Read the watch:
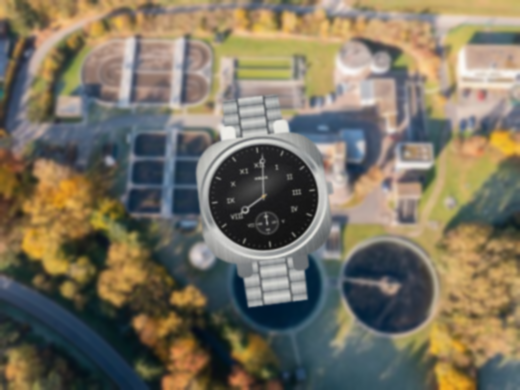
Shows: 8:01
